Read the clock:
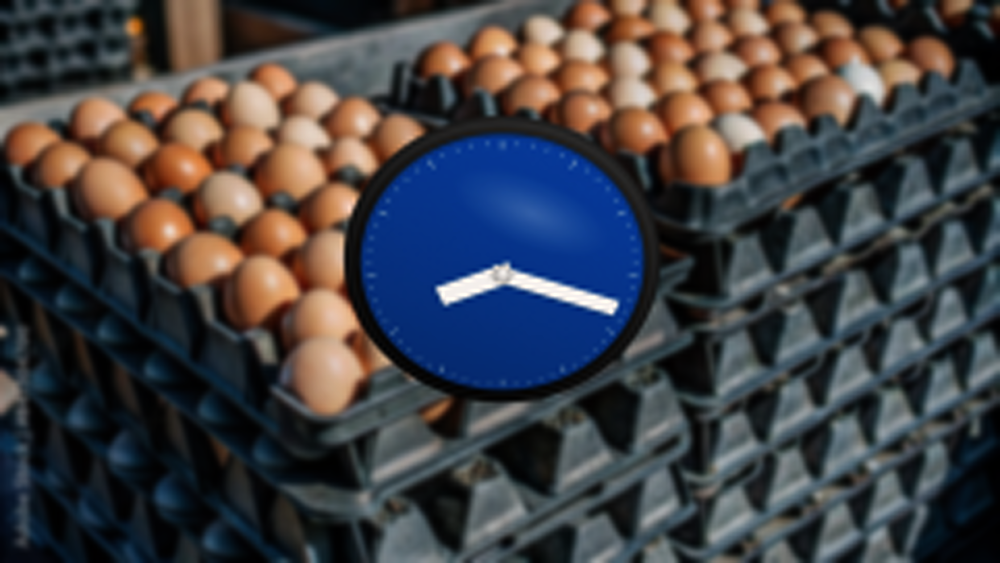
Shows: 8:18
